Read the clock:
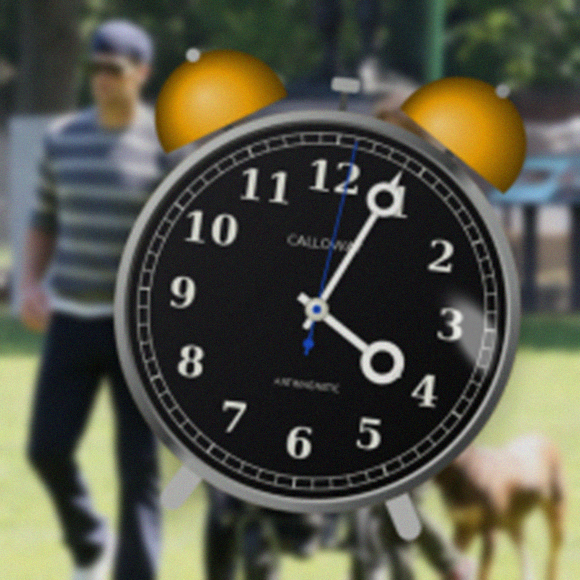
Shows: 4:04:01
